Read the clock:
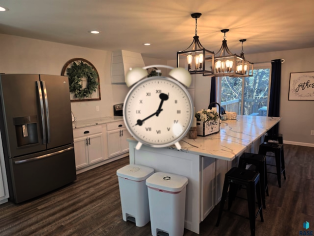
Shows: 12:40
